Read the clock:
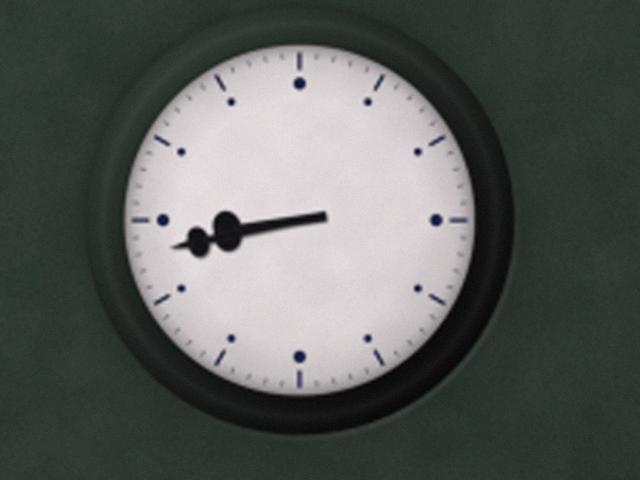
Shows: 8:43
